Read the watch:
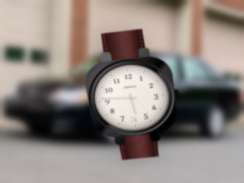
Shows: 5:46
